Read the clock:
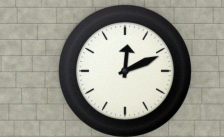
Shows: 12:11
